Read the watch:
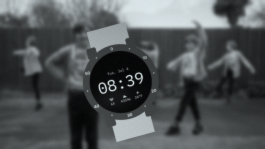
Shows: 8:39
